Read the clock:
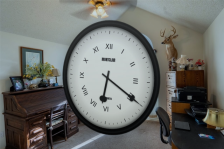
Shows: 6:20
